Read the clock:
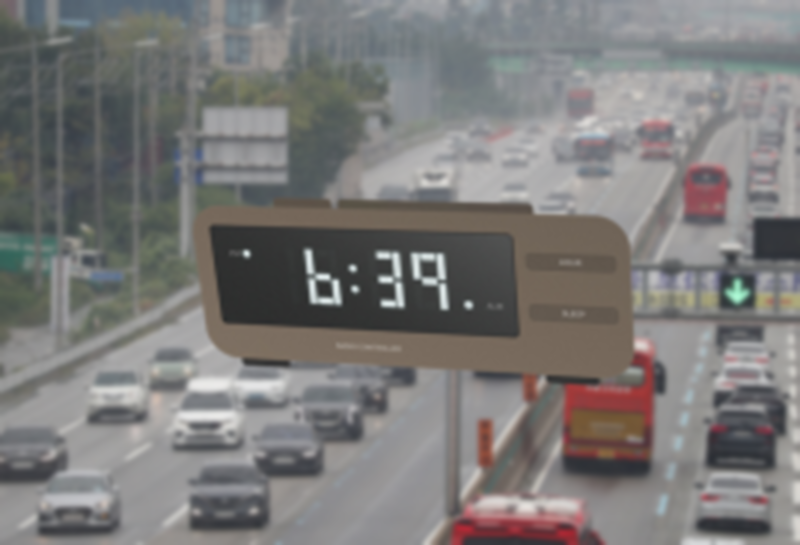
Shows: 6:39
